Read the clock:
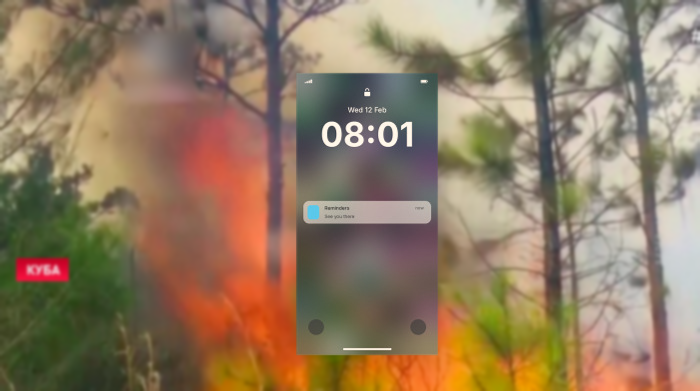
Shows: 8:01
